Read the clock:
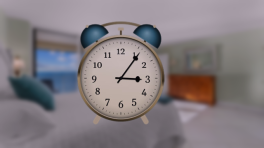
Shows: 3:06
